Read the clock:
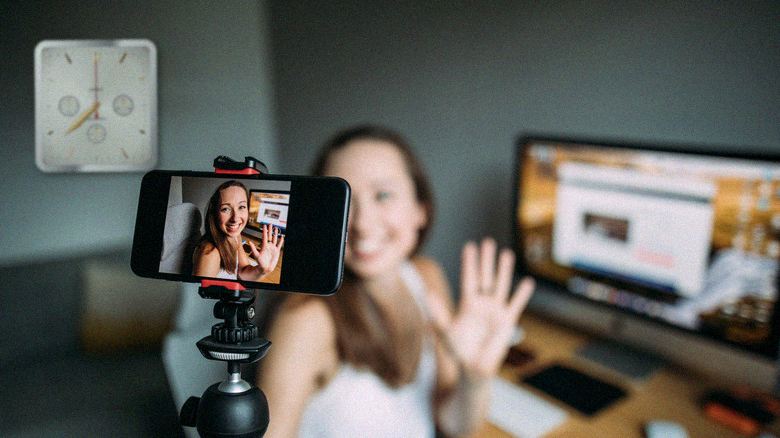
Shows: 7:38
